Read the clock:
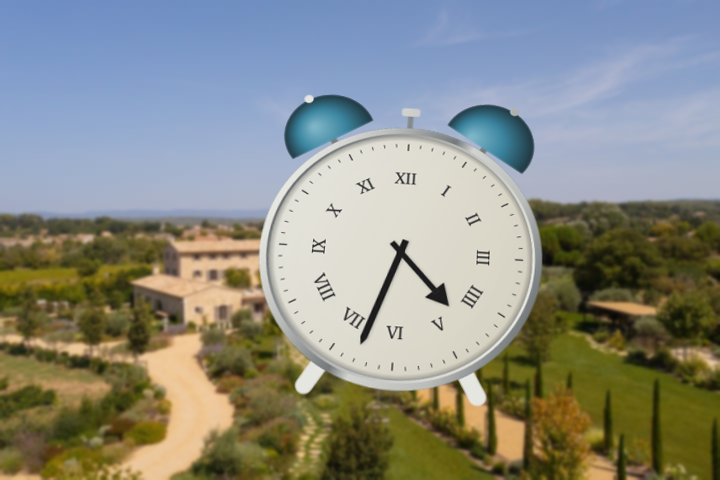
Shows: 4:33
